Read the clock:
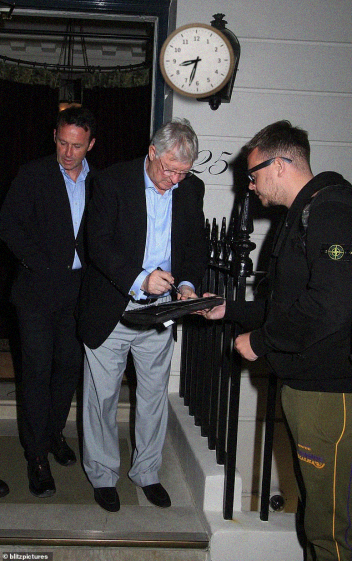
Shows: 8:33
